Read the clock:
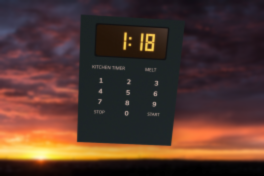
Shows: 1:18
